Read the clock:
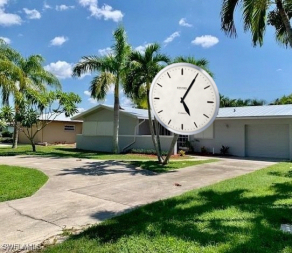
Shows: 5:05
